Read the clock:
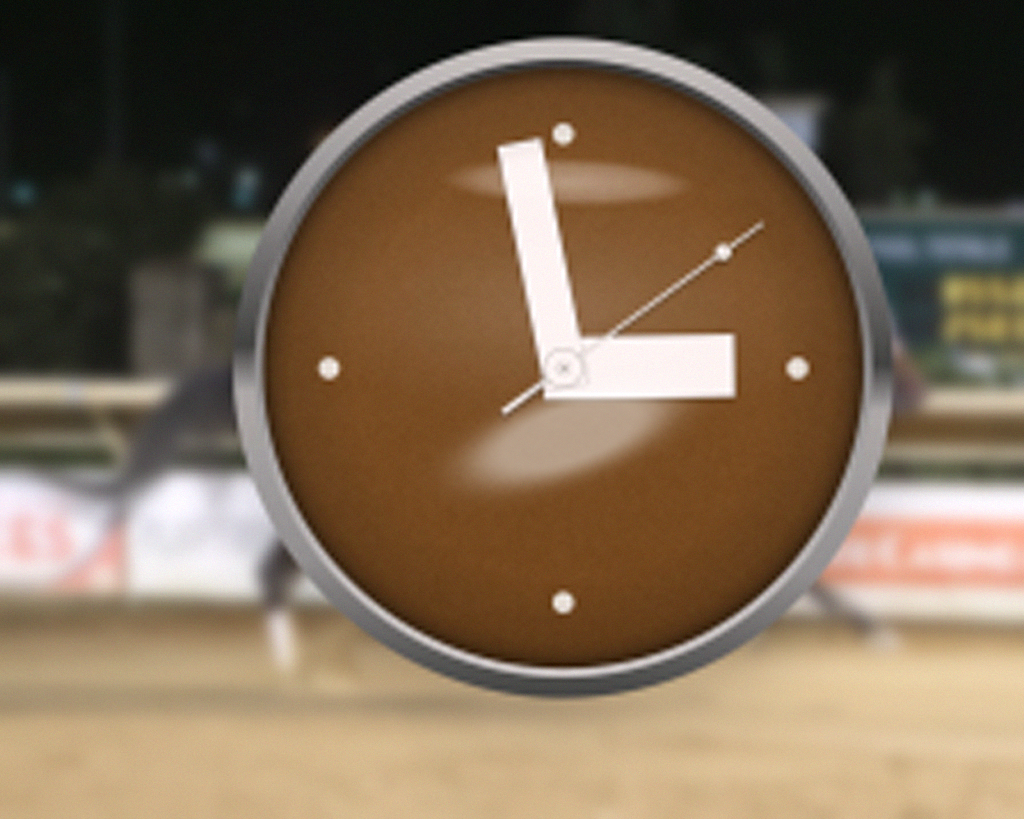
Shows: 2:58:09
